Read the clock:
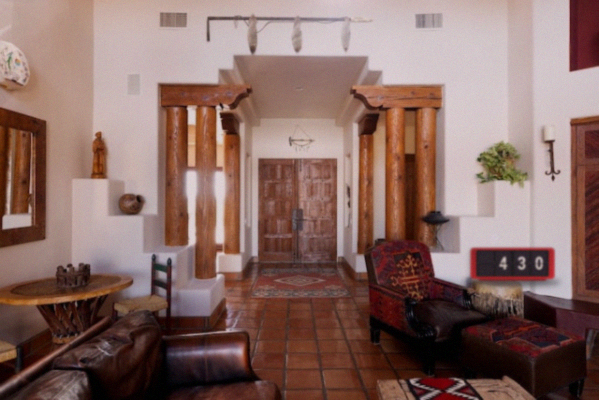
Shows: 4:30
